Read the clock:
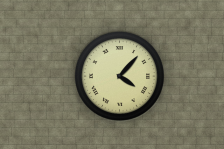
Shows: 4:07
